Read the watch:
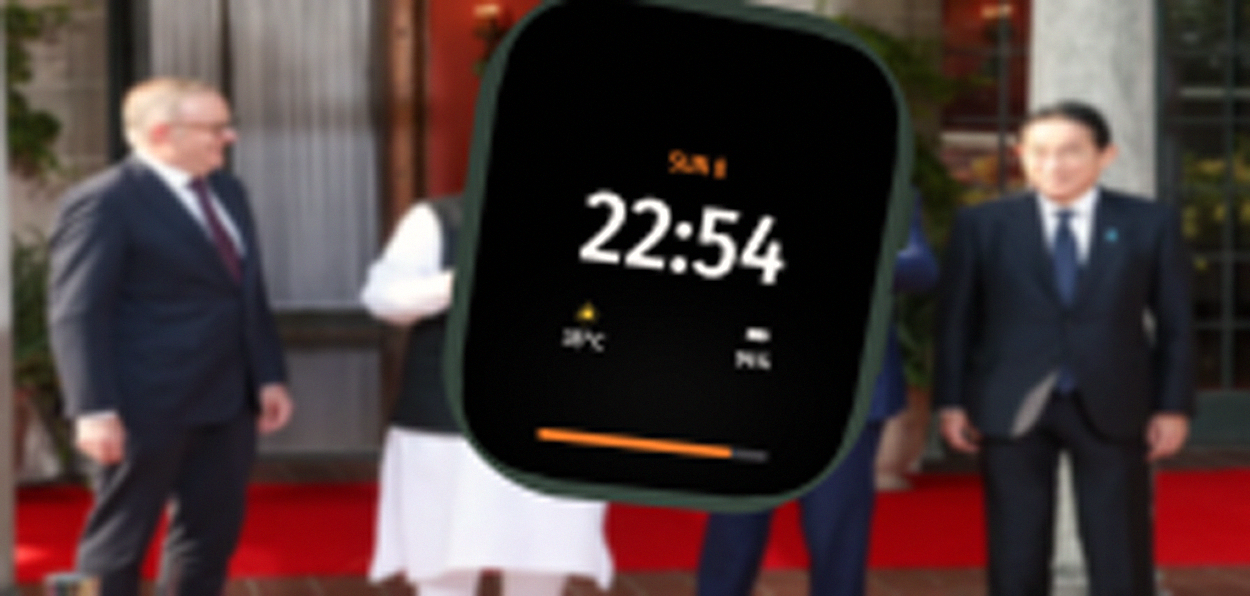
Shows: 22:54
